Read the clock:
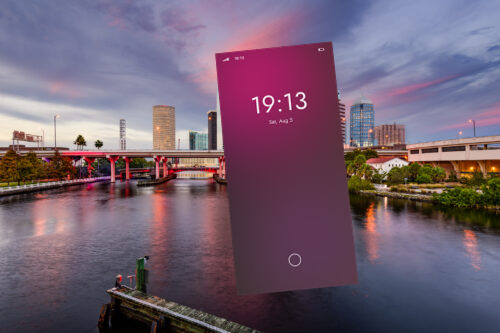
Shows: 19:13
